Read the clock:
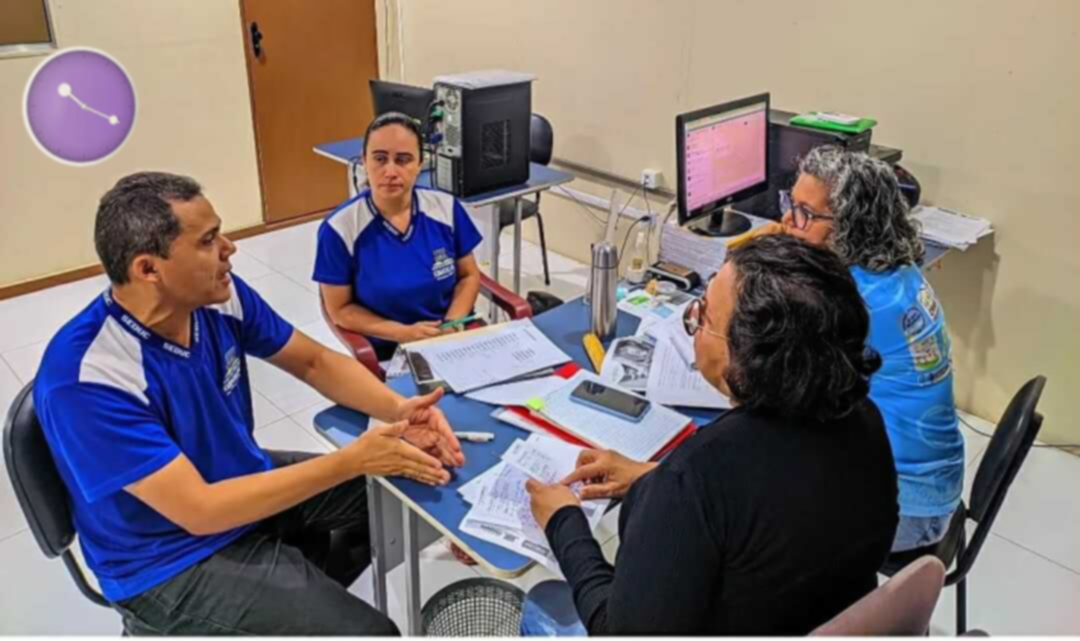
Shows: 10:19
